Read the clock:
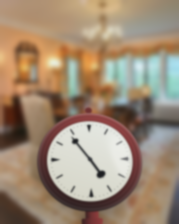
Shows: 4:54
